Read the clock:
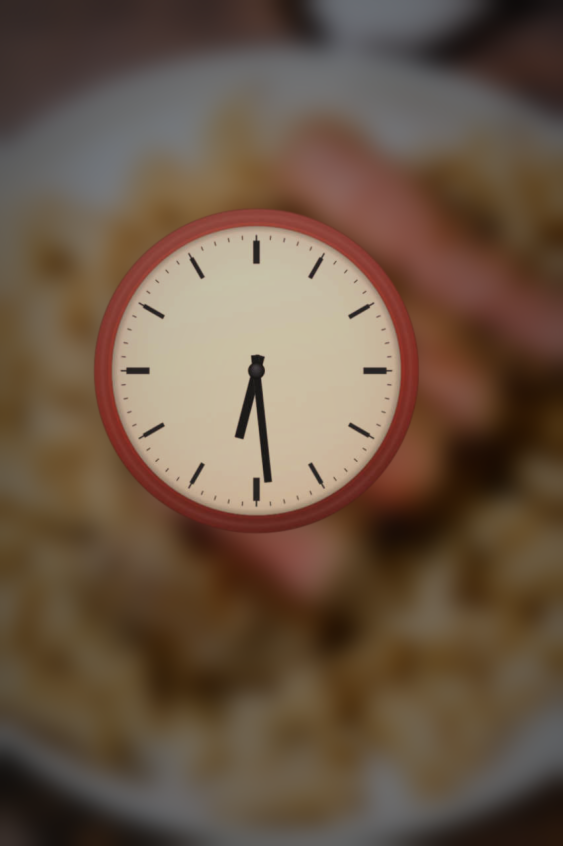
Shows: 6:29
